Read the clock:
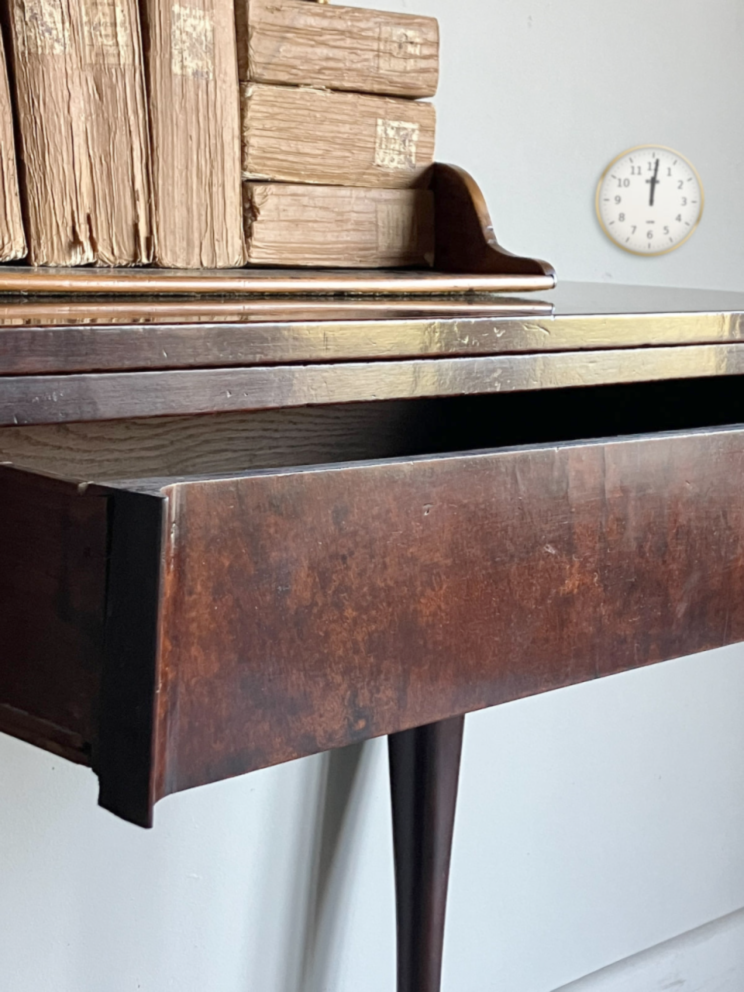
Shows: 12:01
